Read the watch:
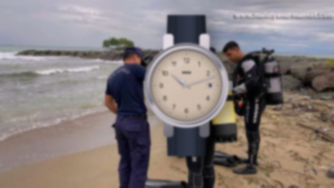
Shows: 10:12
